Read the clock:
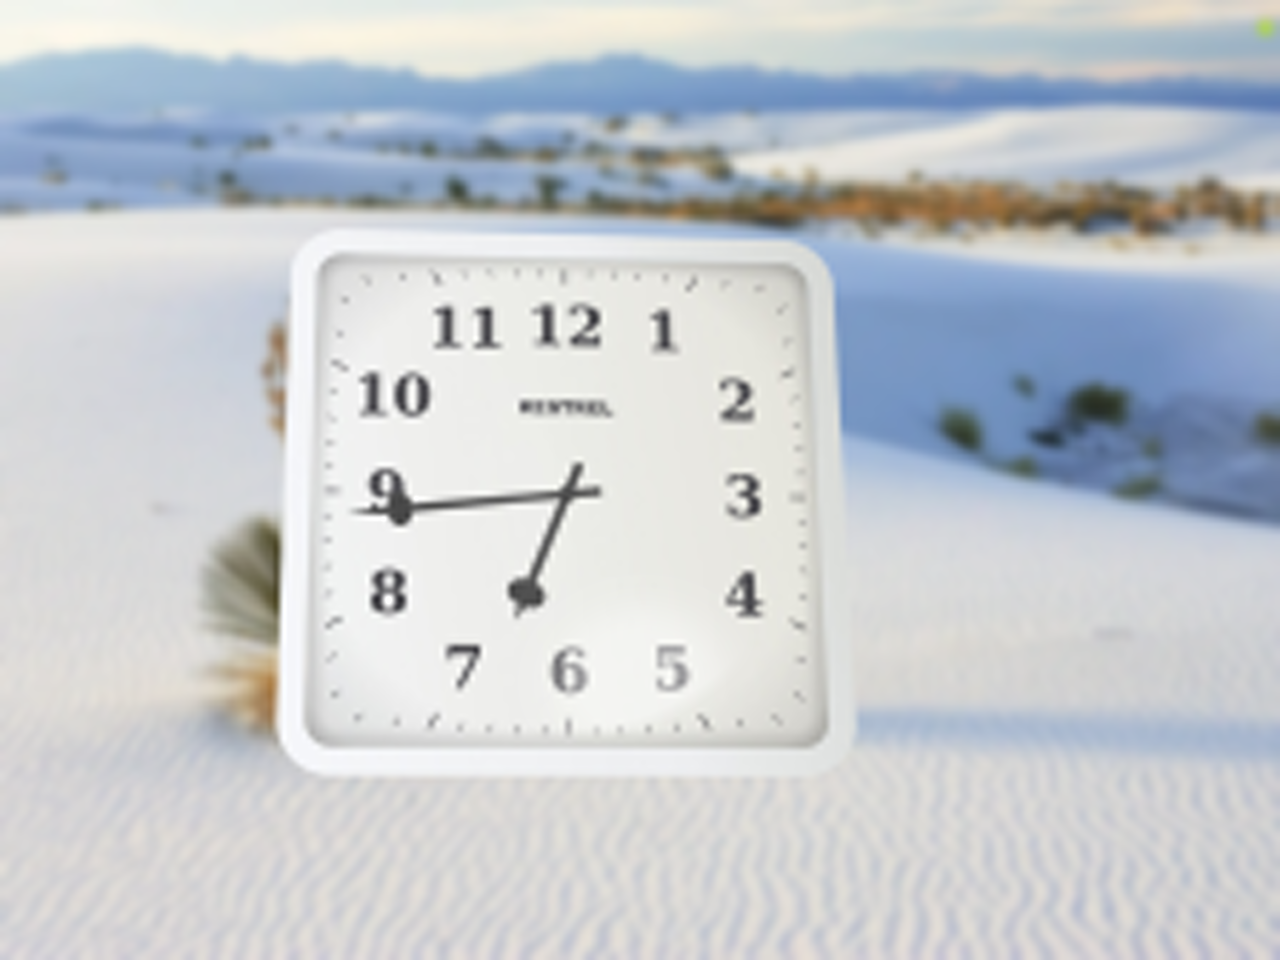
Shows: 6:44
